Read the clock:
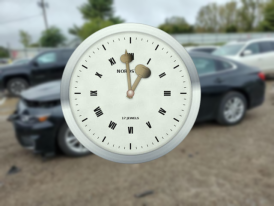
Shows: 12:59
